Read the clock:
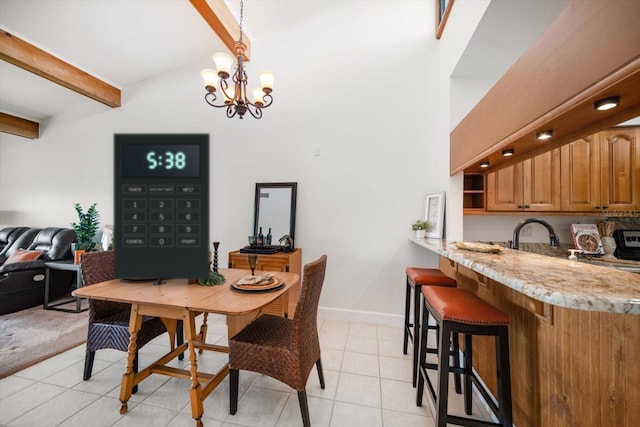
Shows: 5:38
